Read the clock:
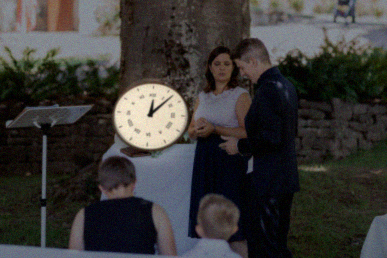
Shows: 12:07
